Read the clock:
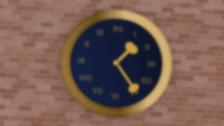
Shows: 1:24
